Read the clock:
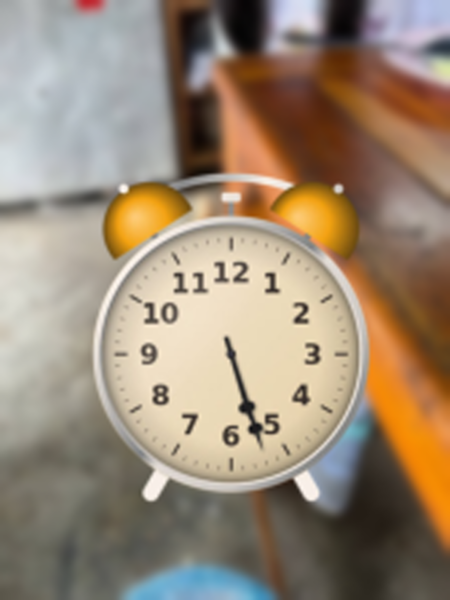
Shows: 5:27
